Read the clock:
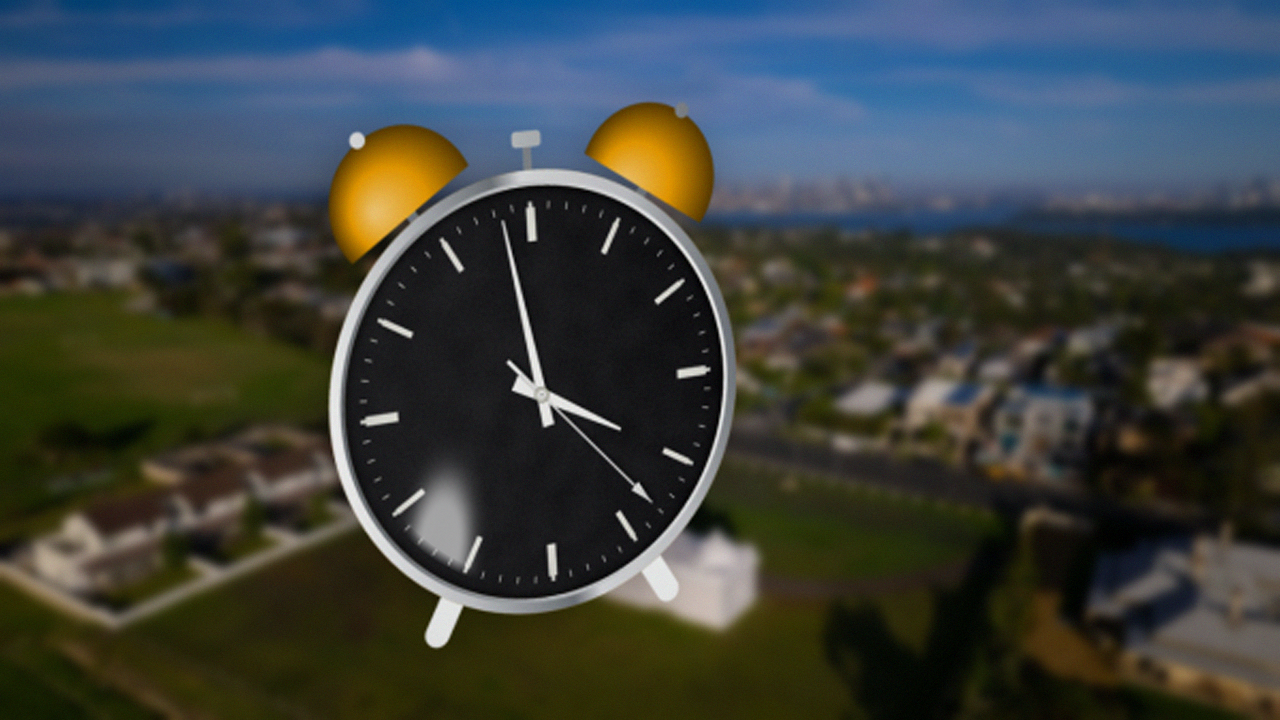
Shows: 3:58:23
